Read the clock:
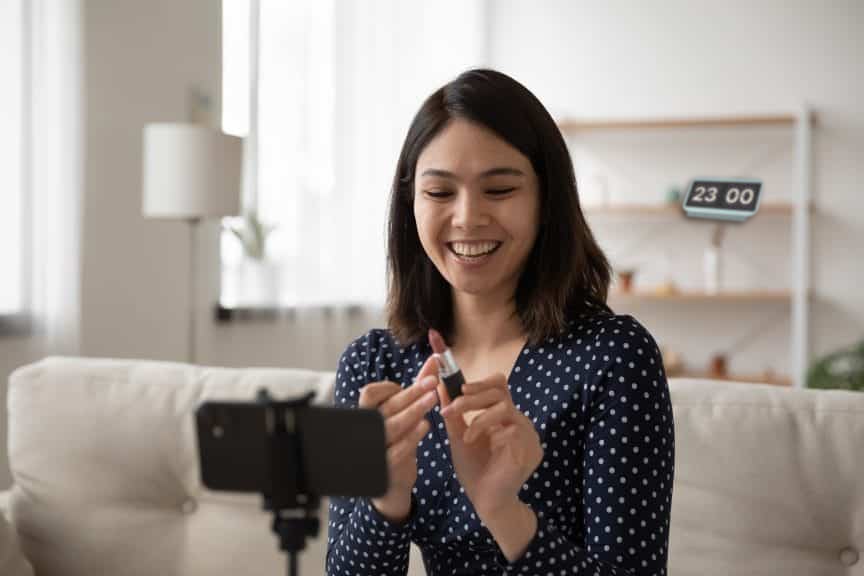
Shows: 23:00
